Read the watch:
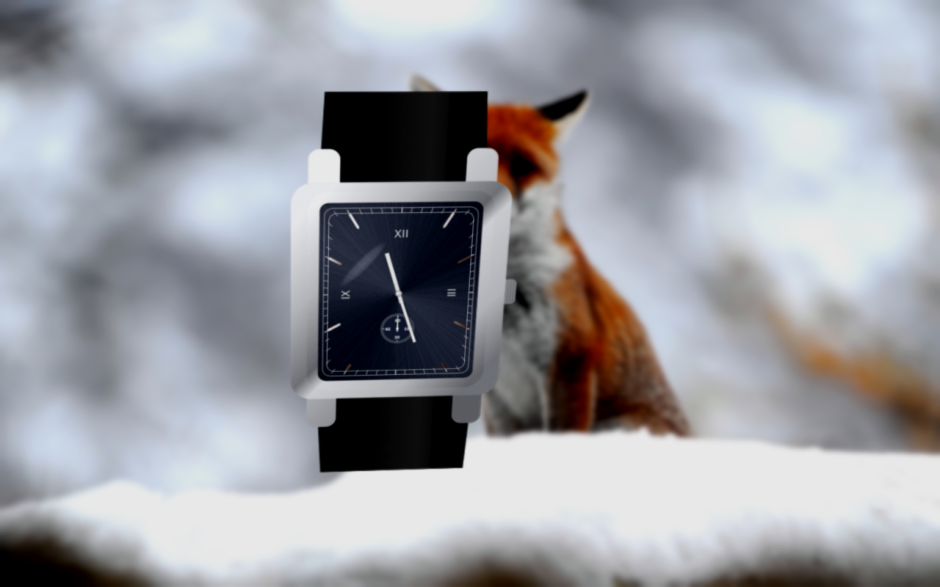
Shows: 11:27
